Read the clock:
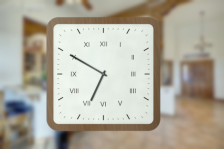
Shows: 6:50
